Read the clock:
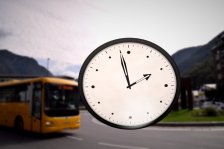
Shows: 1:58
